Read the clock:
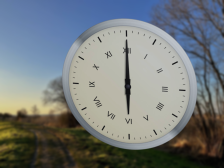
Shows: 6:00
